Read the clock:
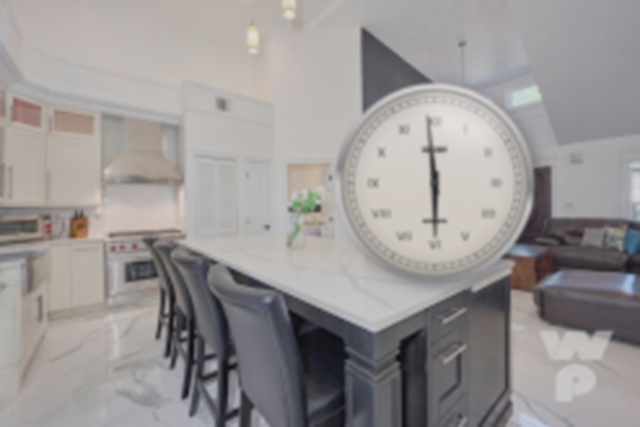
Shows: 5:59
